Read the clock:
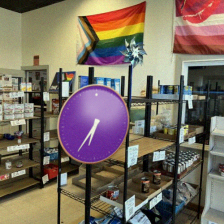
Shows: 6:36
